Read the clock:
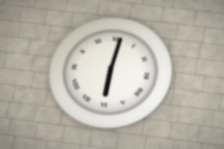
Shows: 6:01
